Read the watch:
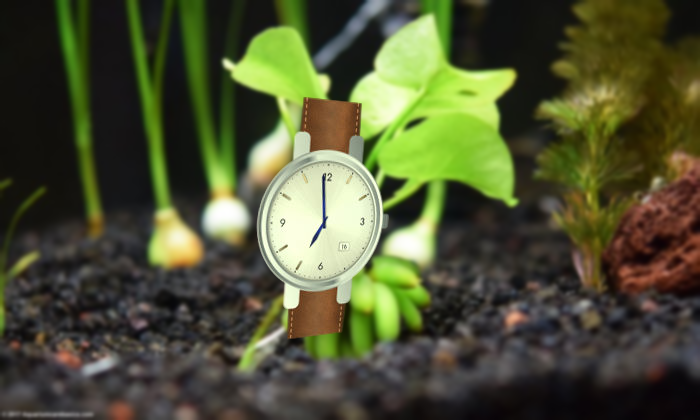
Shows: 6:59
